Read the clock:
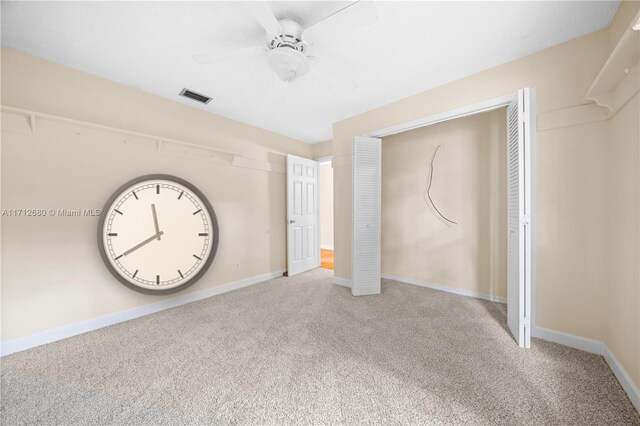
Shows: 11:40
